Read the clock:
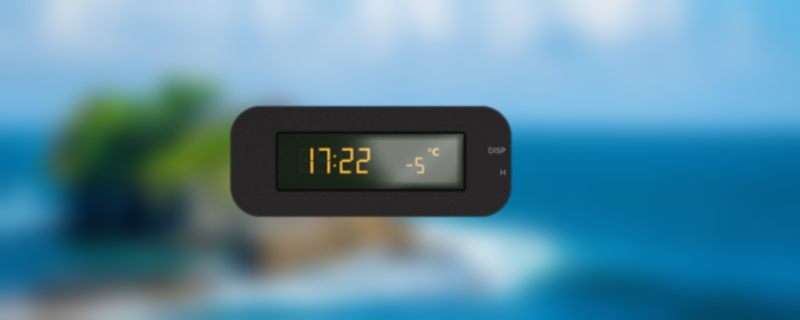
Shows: 17:22
